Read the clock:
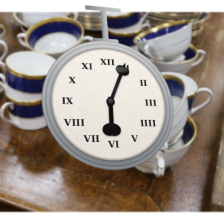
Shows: 6:04
